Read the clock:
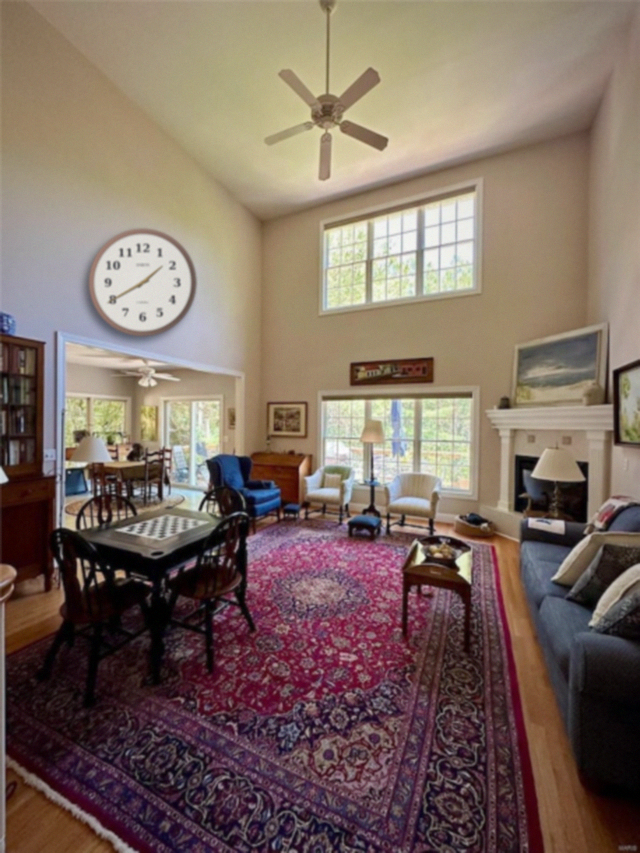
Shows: 1:40
